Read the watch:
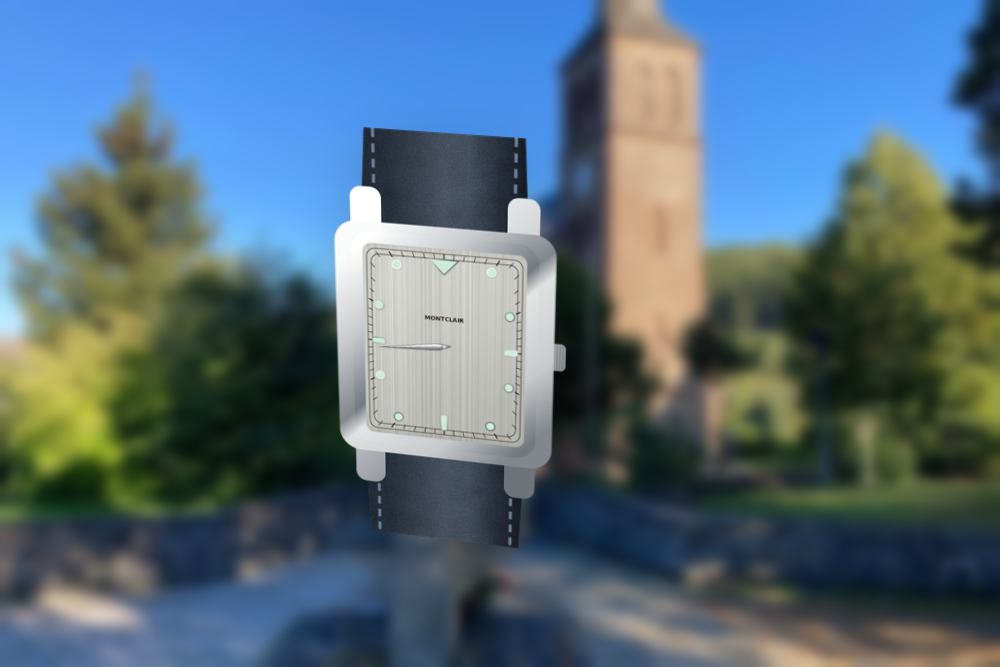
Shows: 8:44
